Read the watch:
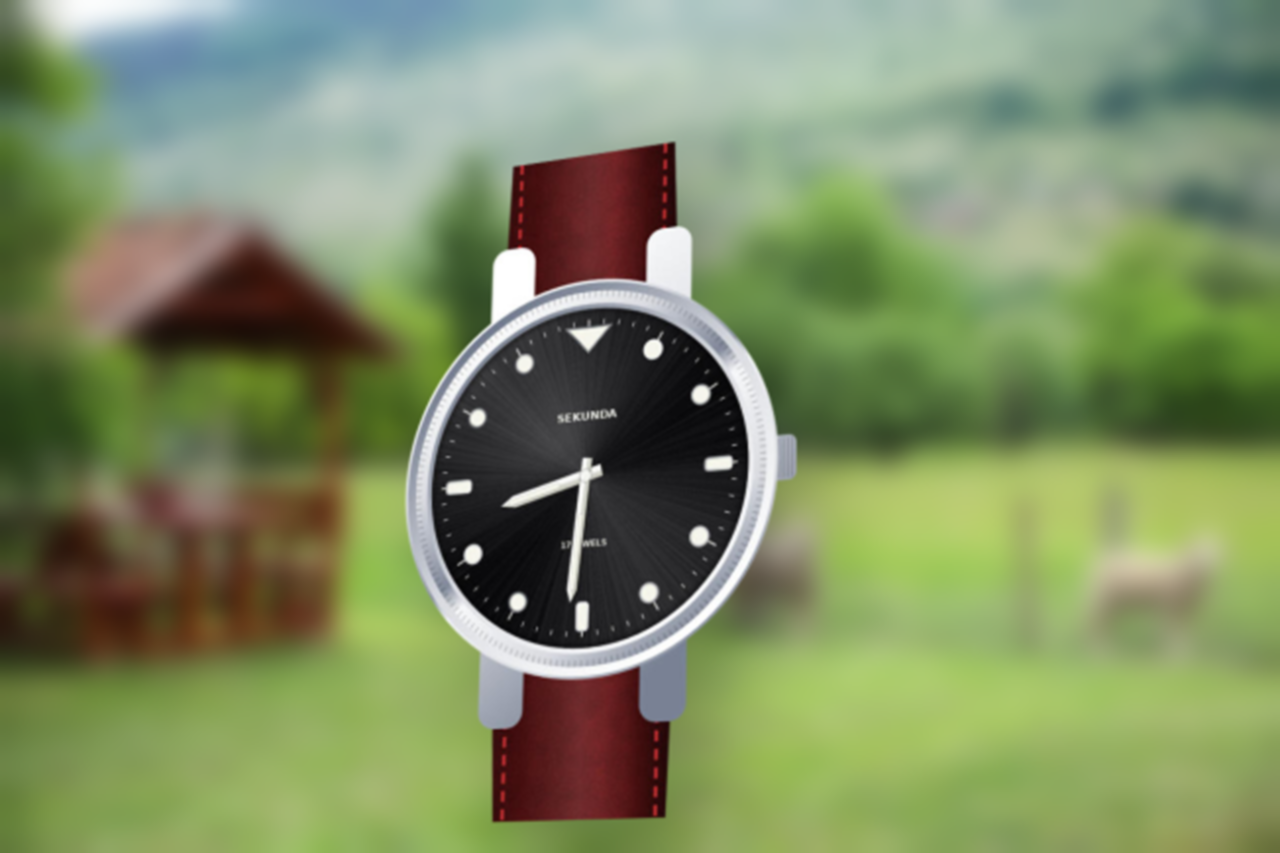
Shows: 8:31
